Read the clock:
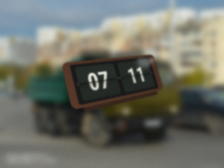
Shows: 7:11
